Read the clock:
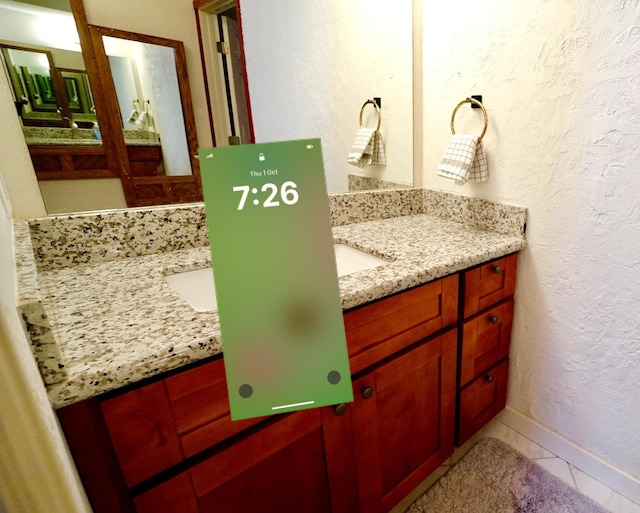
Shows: 7:26
